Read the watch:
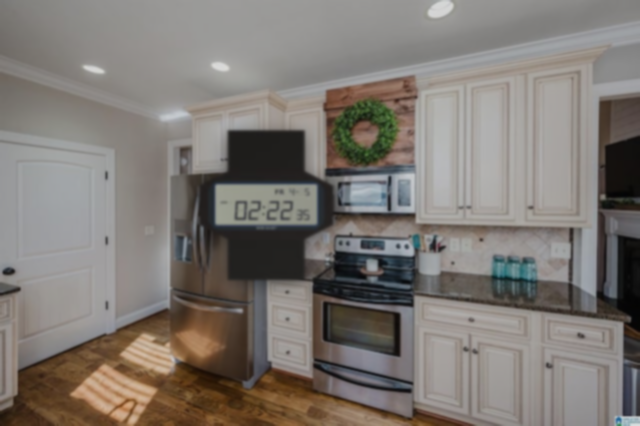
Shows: 2:22
